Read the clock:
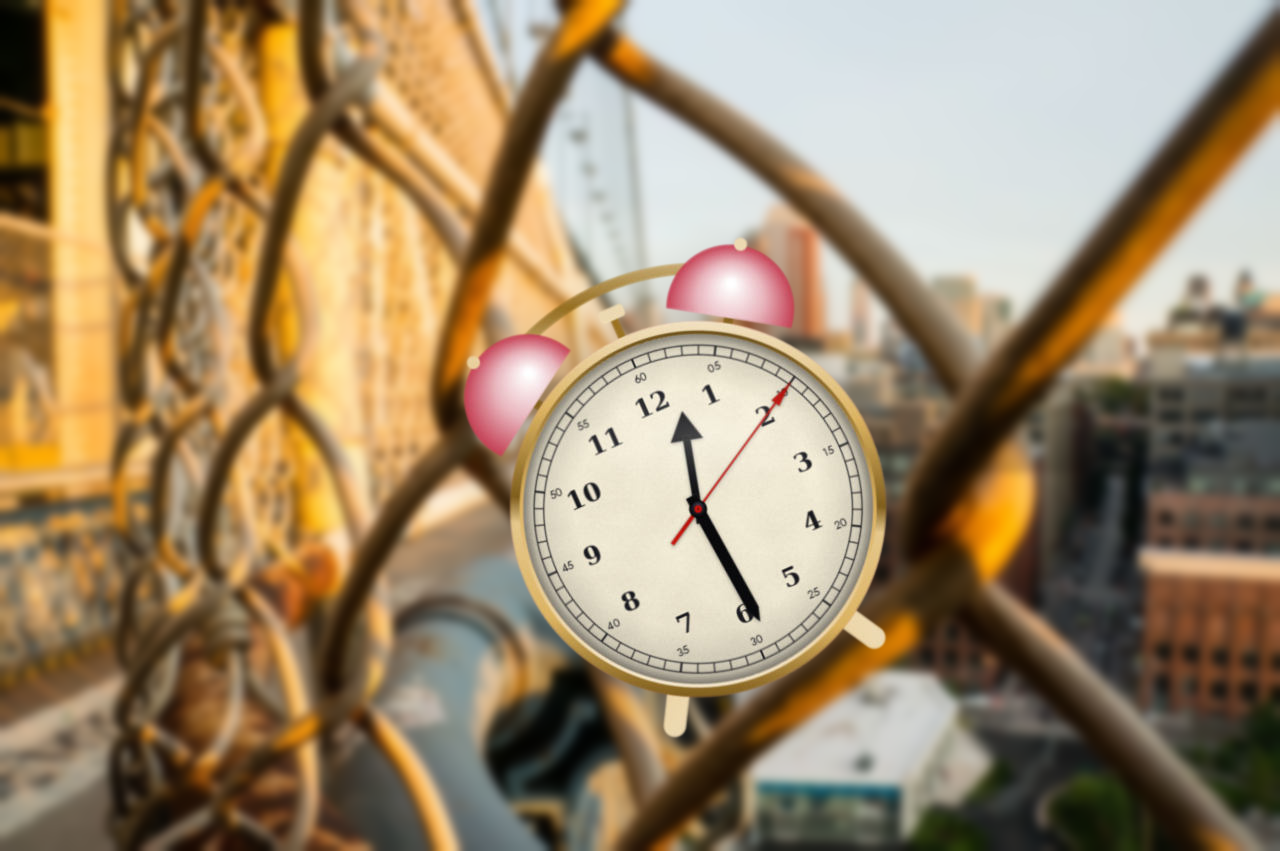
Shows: 12:29:10
